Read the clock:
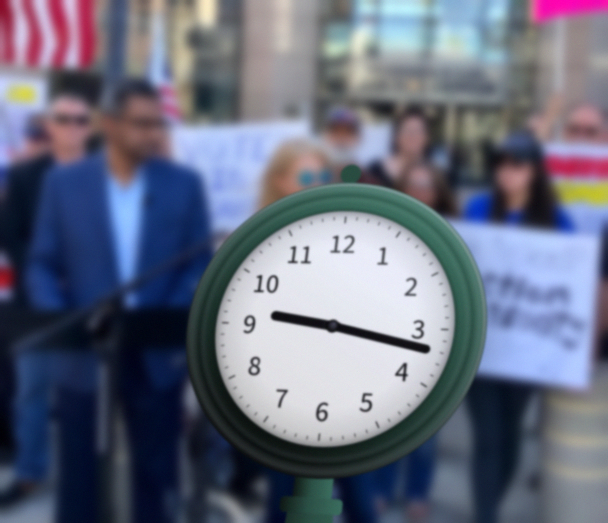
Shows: 9:17
